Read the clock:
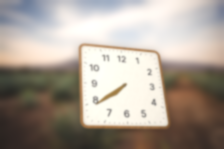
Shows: 7:39
